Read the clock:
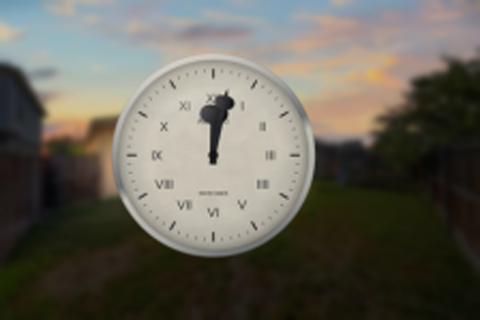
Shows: 12:02
